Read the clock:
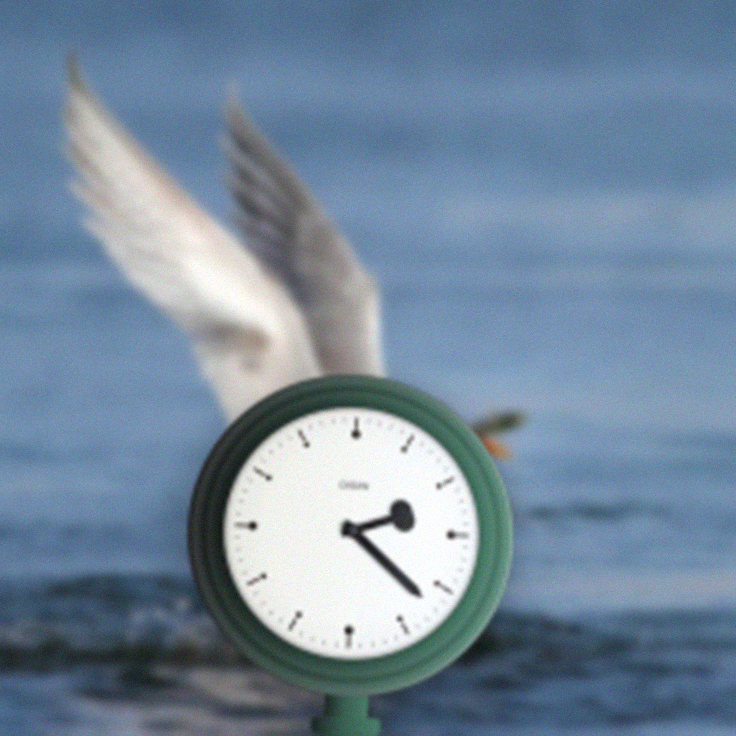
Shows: 2:22
